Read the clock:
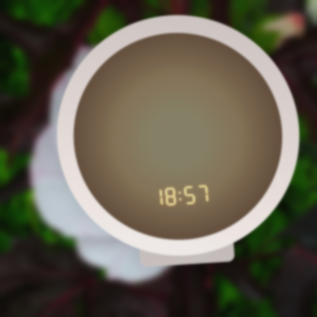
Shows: 18:57
